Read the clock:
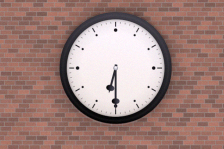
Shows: 6:30
